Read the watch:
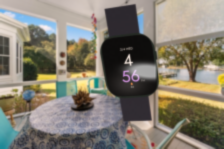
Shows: 4:56
